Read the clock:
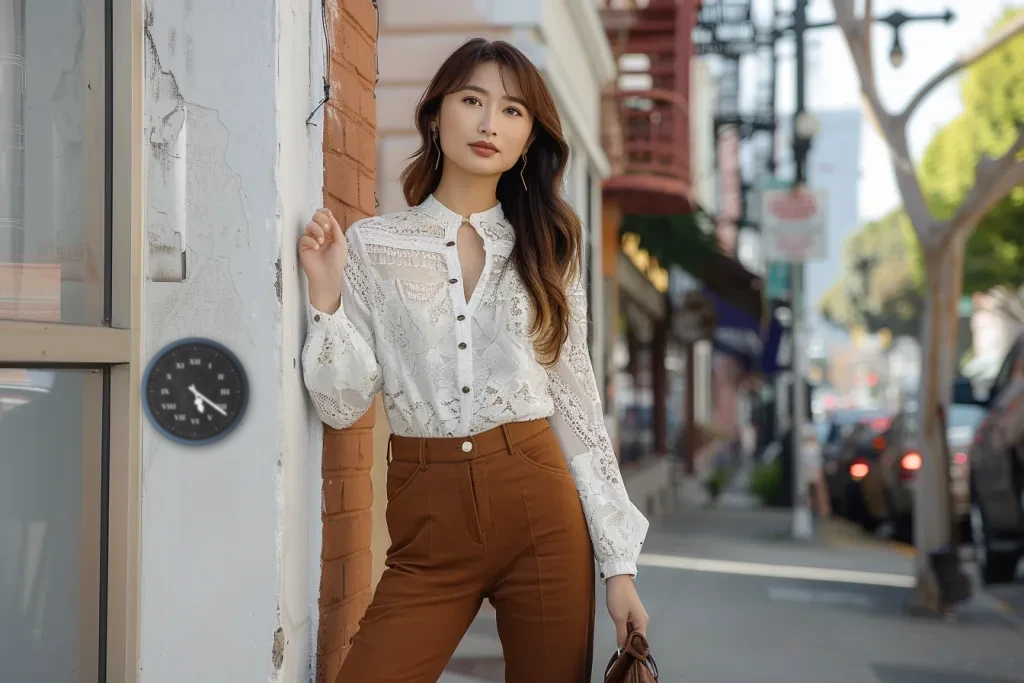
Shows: 5:21
